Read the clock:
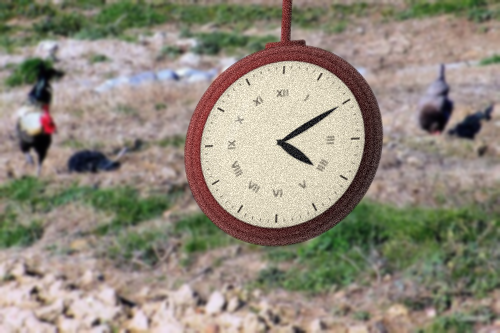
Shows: 4:10
